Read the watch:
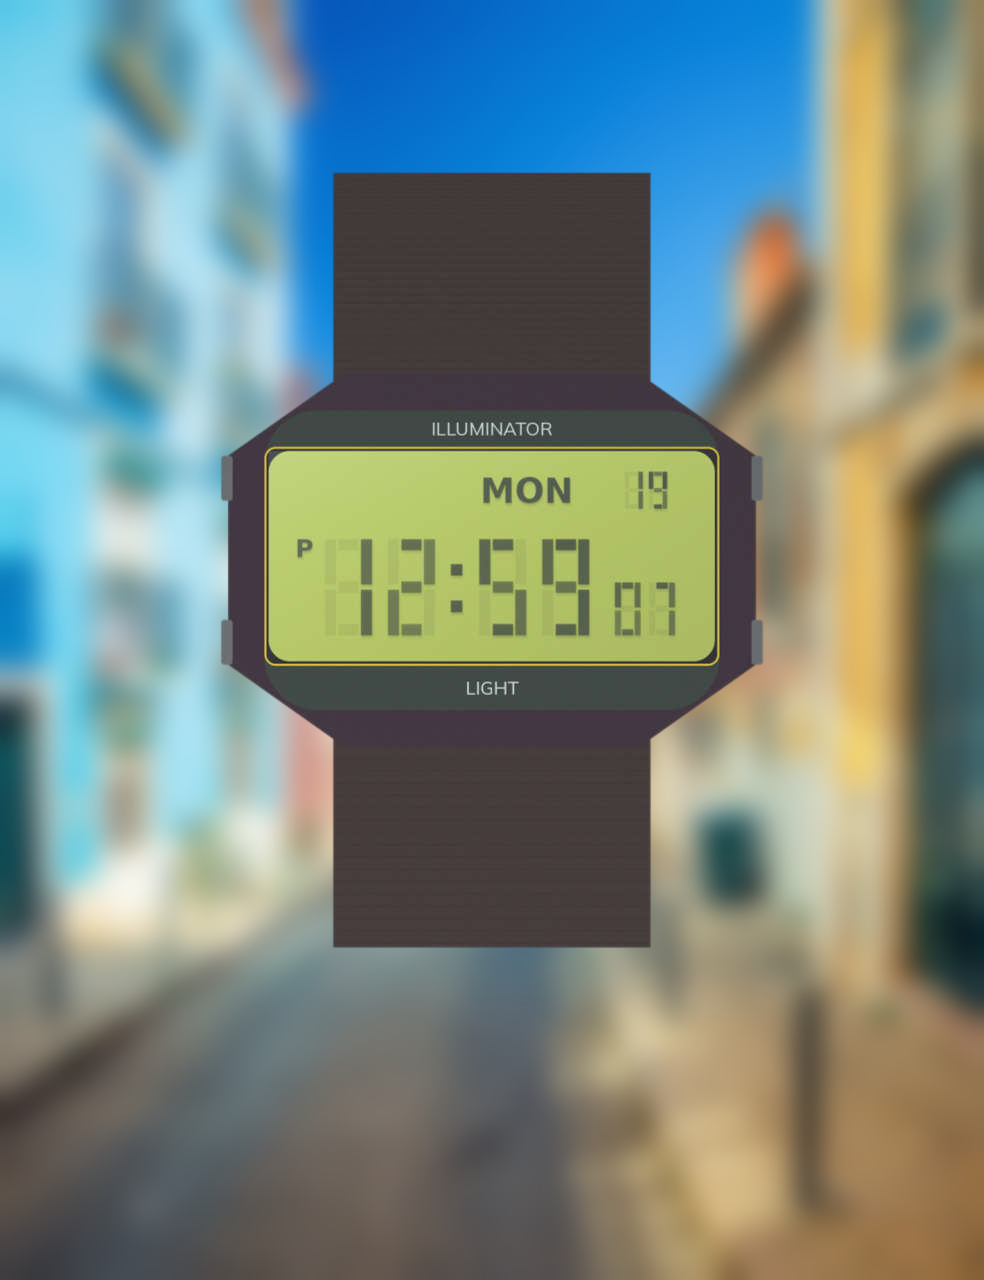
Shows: 12:59:07
